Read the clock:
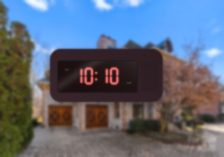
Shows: 10:10
